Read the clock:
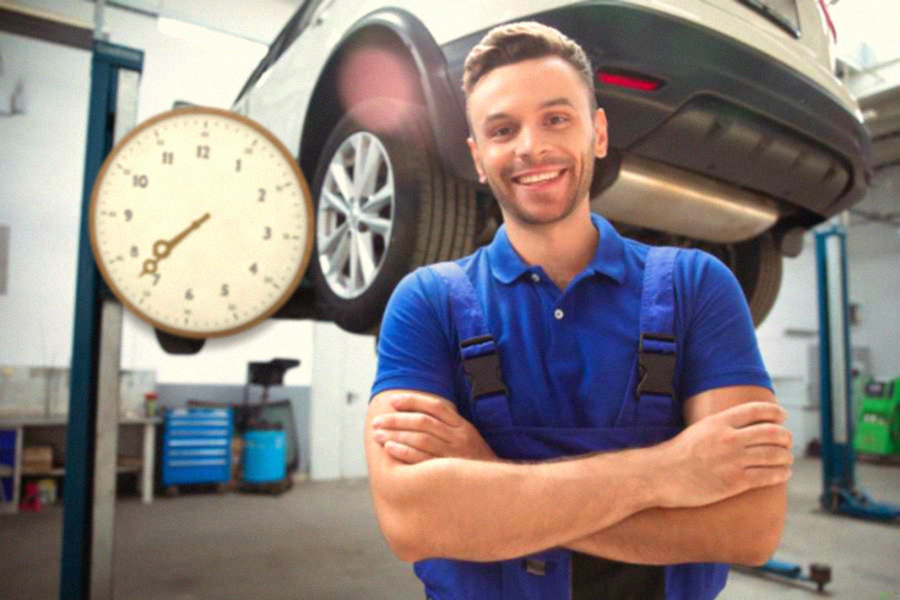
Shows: 7:37
